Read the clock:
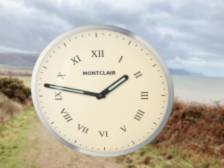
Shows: 1:47
